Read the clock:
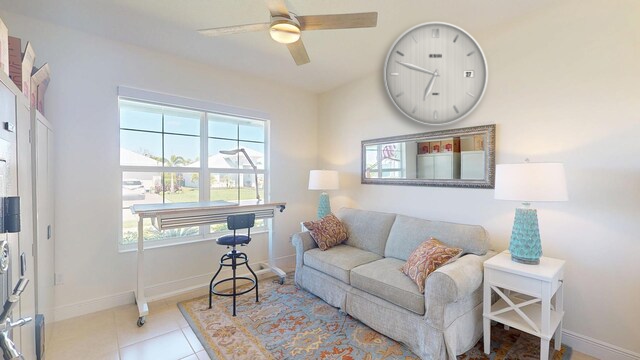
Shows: 6:48
